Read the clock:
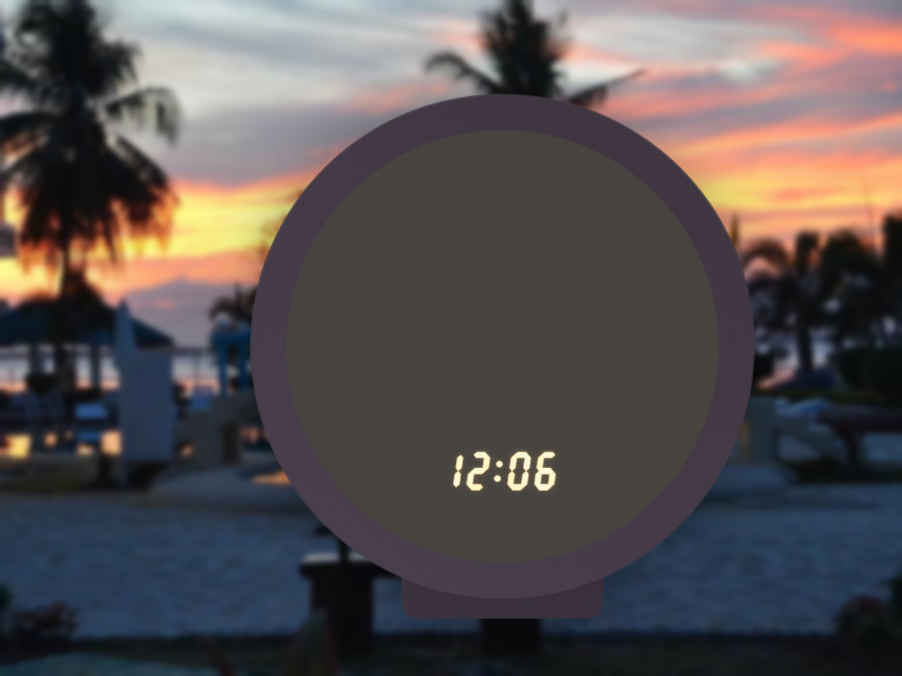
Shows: 12:06
